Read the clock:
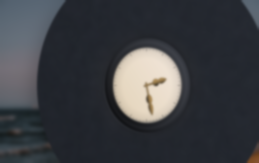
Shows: 2:28
